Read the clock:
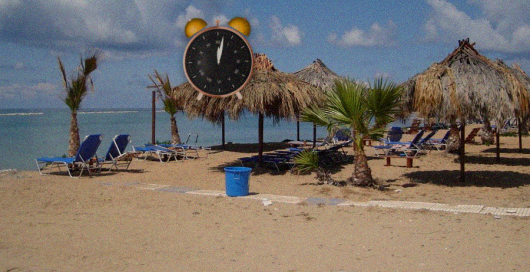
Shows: 12:02
